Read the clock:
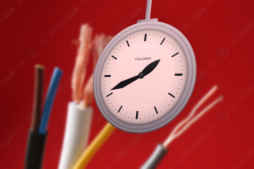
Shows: 1:41
